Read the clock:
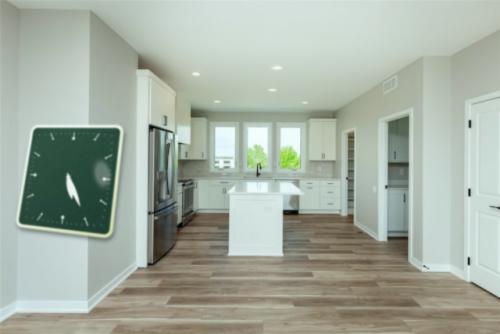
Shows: 5:25
